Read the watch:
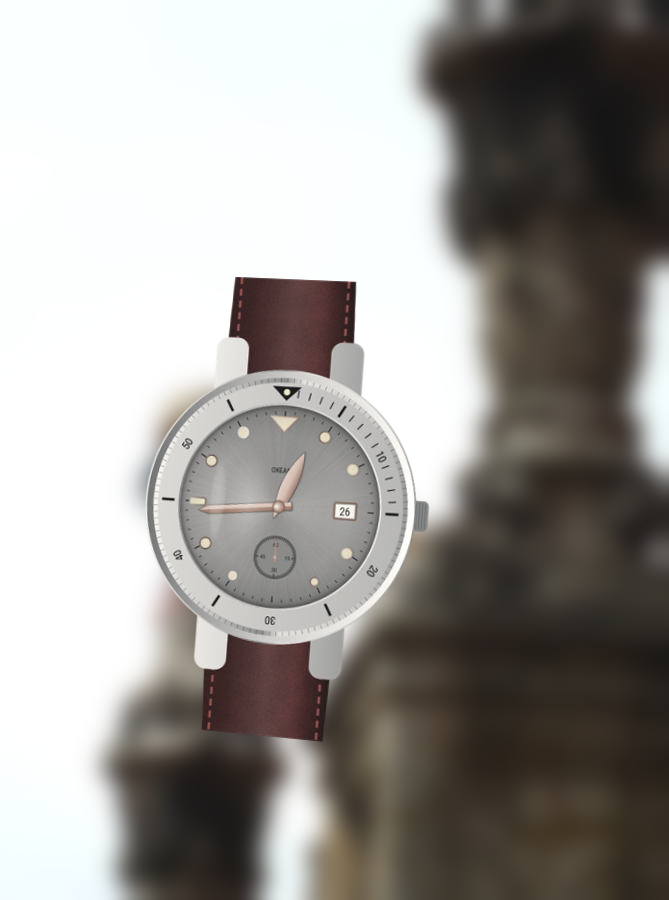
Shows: 12:44
